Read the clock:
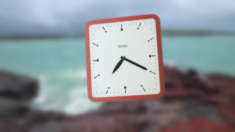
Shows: 7:20
